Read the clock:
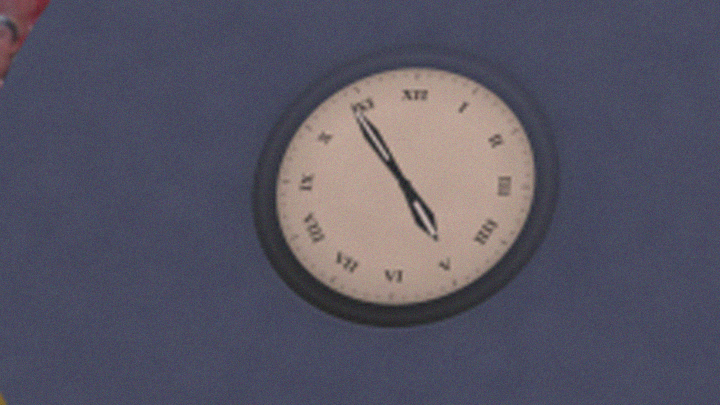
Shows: 4:54
